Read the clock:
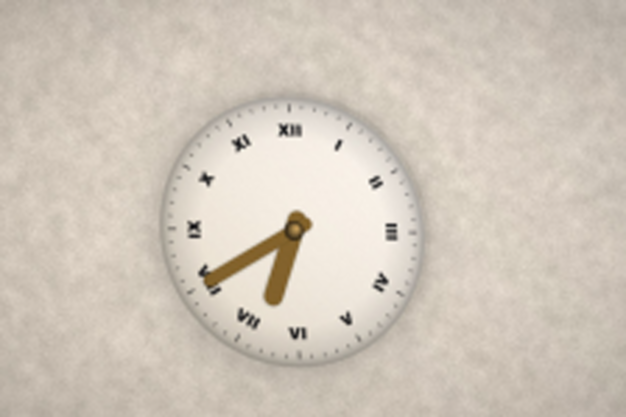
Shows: 6:40
